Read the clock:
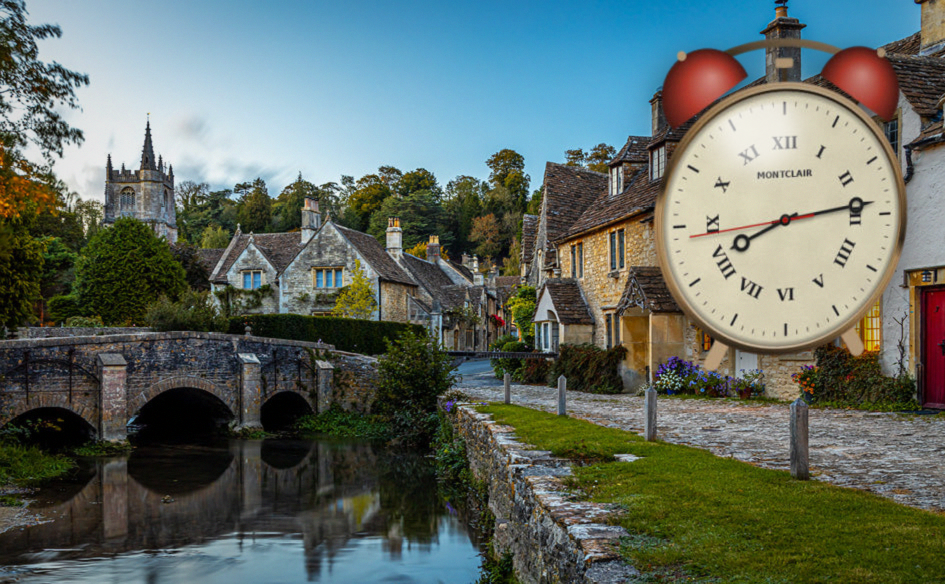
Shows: 8:13:44
